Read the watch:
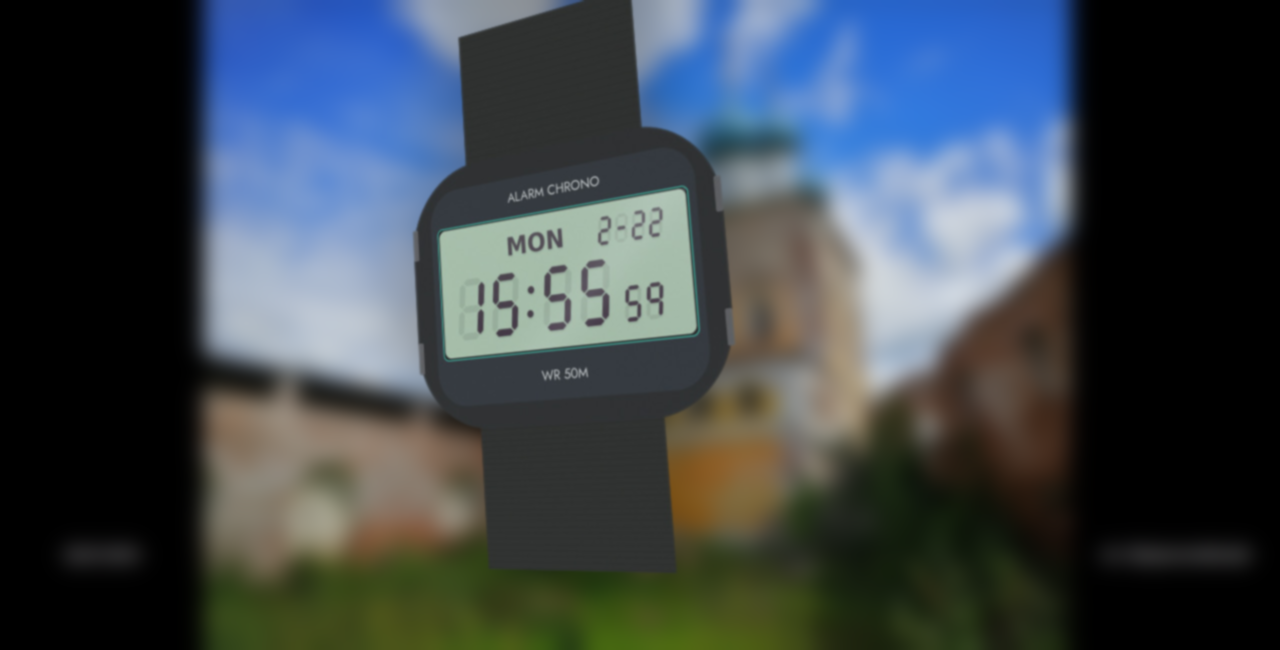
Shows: 15:55:59
